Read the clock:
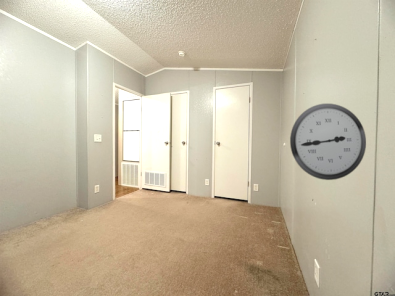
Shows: 2:44
